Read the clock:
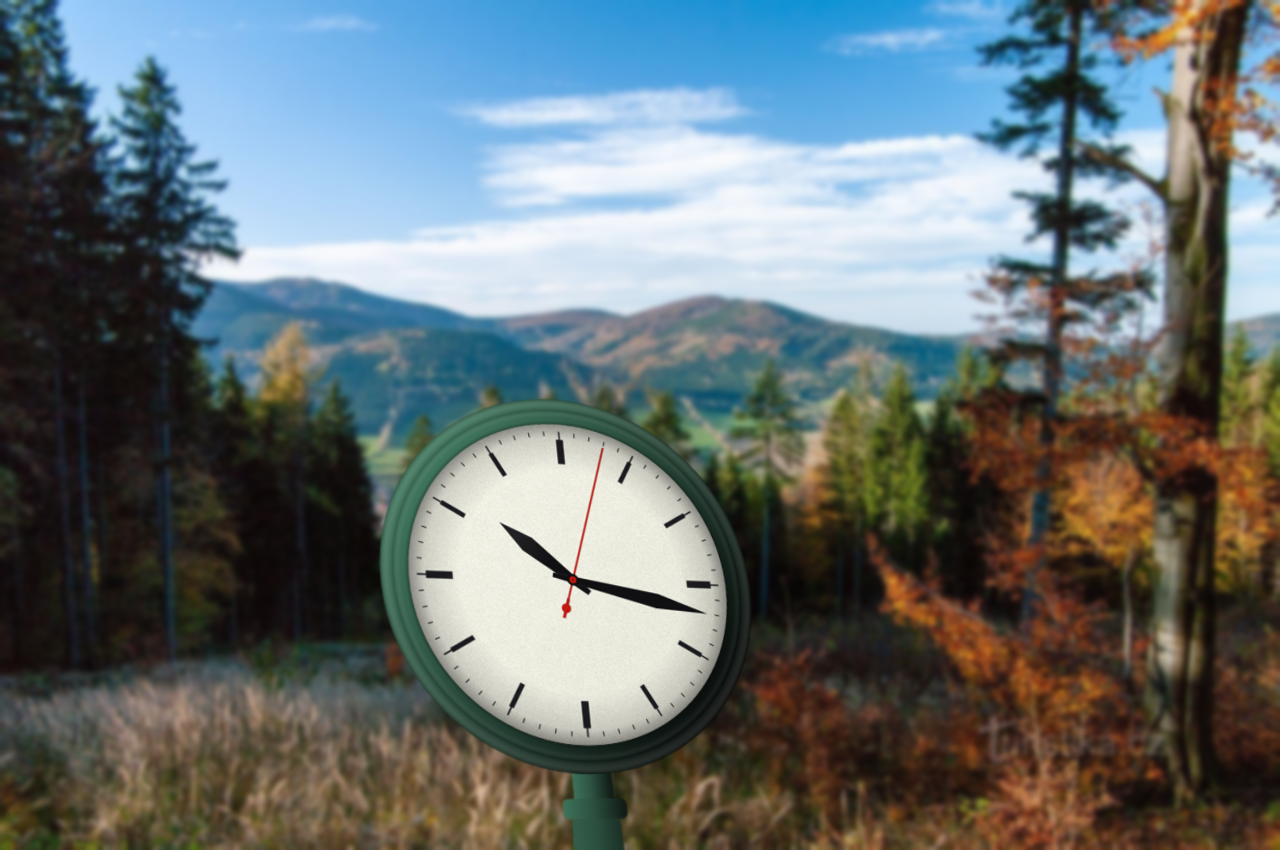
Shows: 10:17:03
